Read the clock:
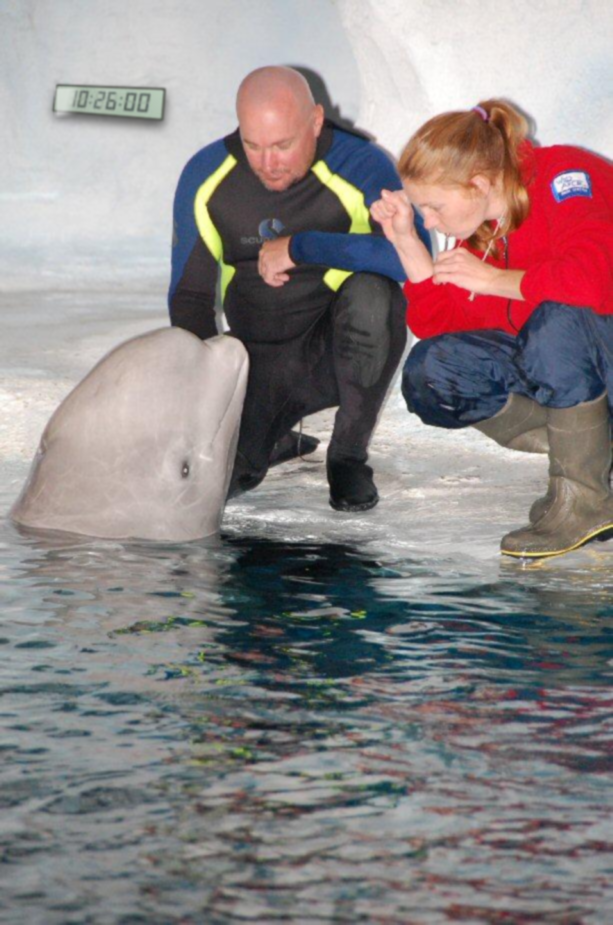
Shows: 10:26:00
